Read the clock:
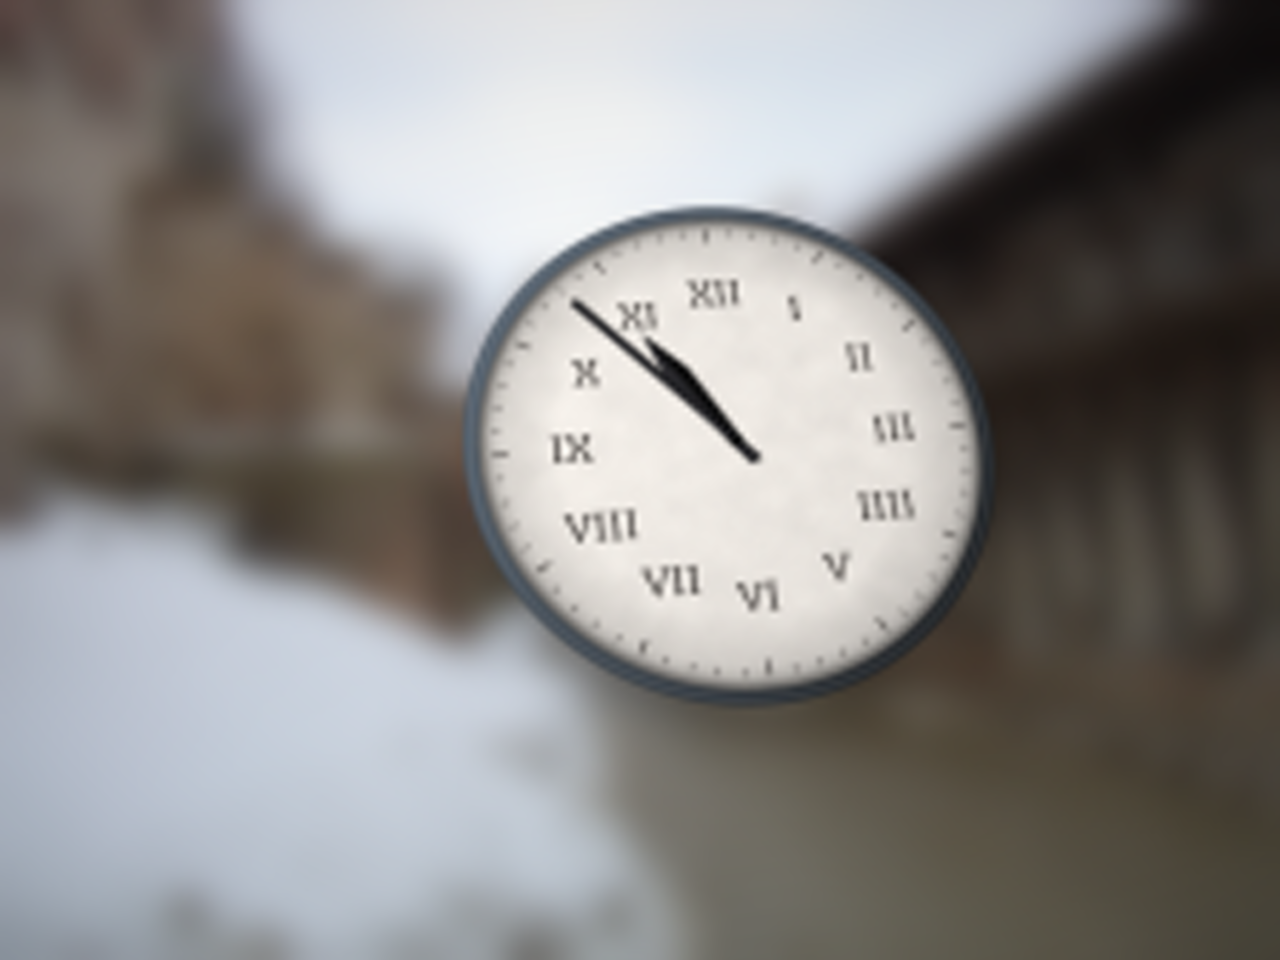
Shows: 10:53
